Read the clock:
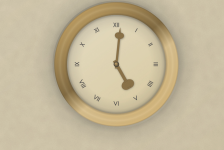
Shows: 5:01
